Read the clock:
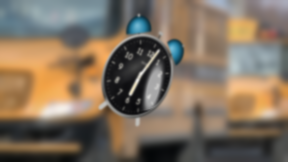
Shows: 6:02
